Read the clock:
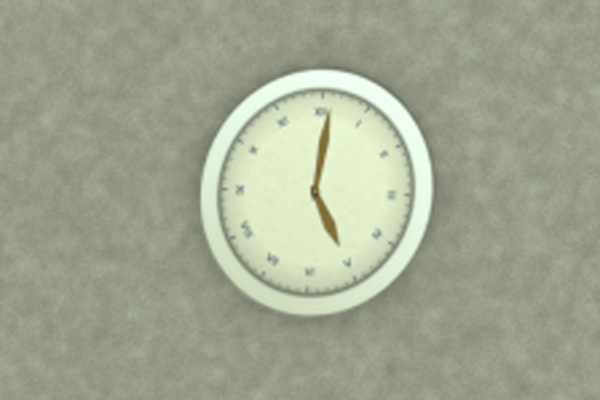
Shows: 5:01
